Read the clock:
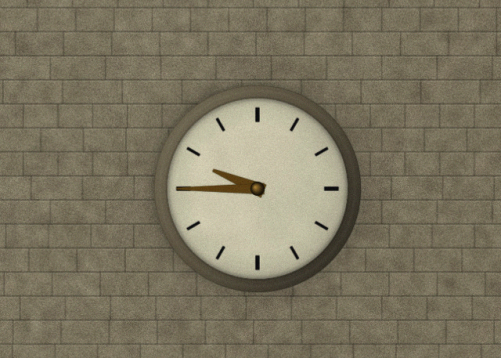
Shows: 9:45
